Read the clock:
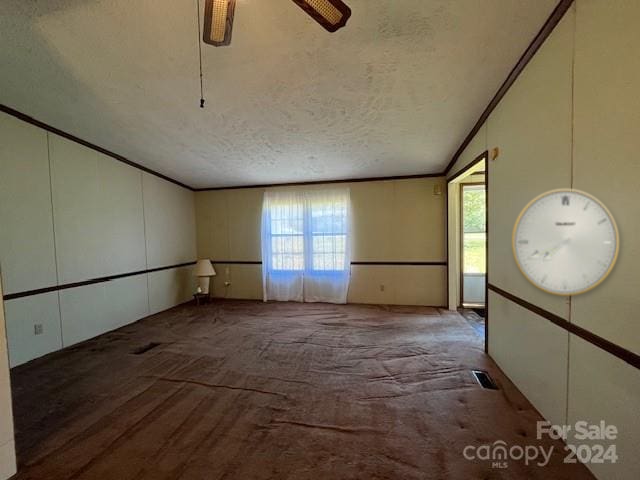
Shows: 7:41
